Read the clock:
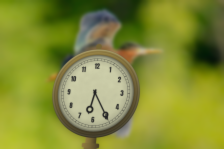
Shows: 6:25
